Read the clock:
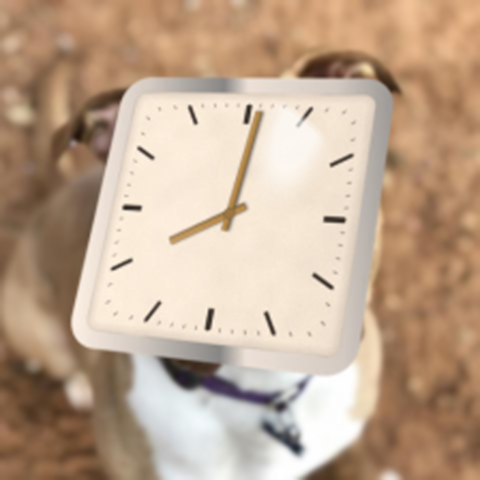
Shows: 8:01
